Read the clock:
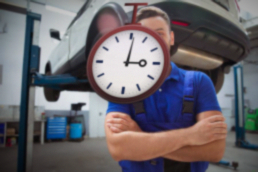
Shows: 3:01
